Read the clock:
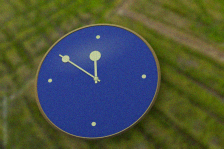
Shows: 11:51
